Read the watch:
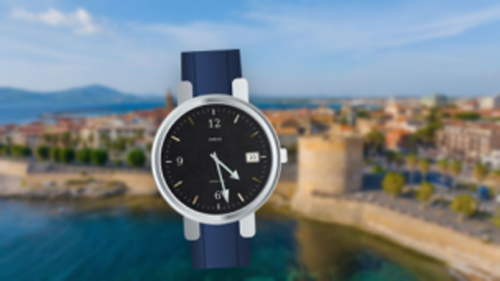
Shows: 4:28
